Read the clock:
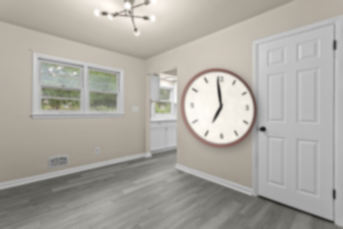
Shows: 6:59
